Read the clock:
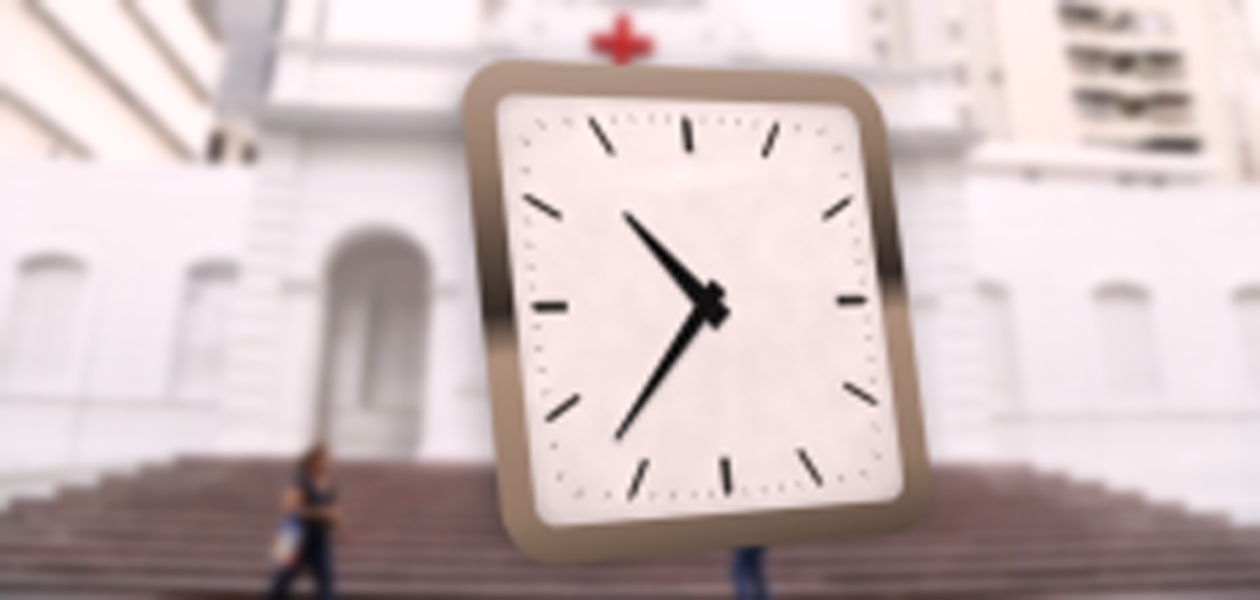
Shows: 10:37
